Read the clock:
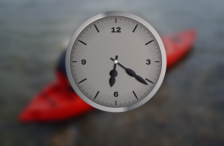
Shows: 6:21
